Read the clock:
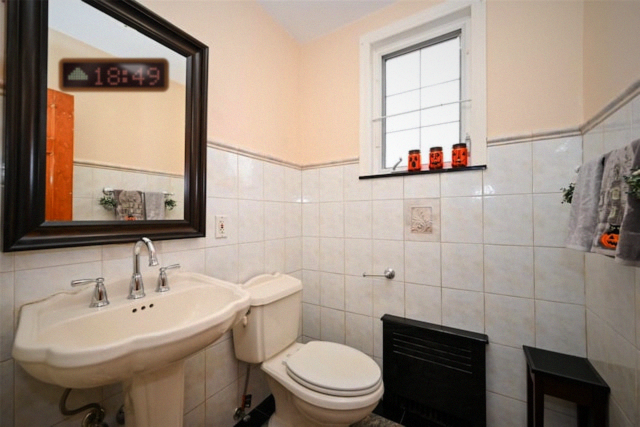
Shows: 18:49
